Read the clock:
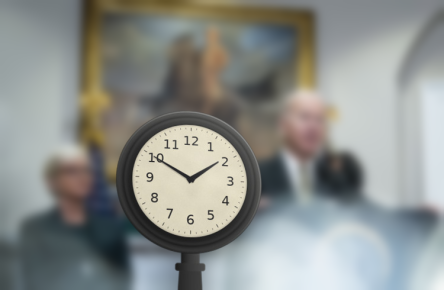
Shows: 1:50
